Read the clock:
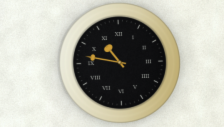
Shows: 10:47
